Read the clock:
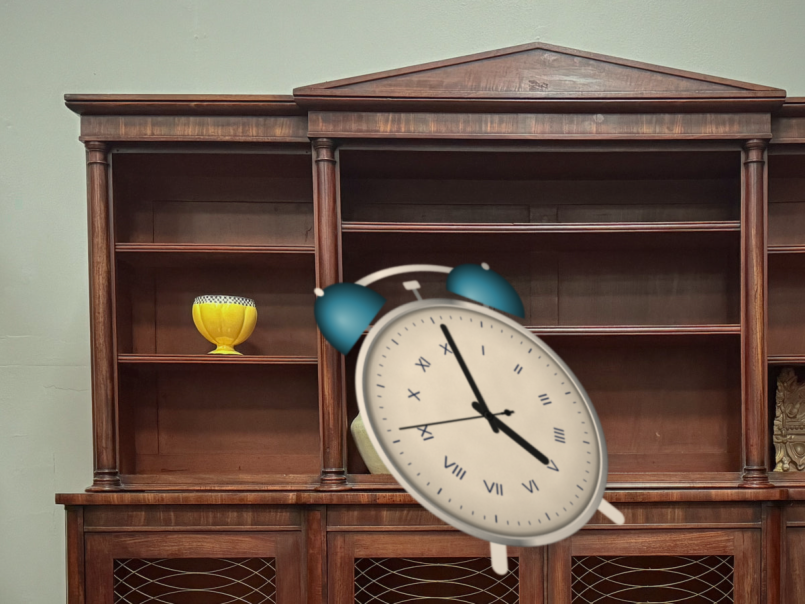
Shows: 5:00:46
